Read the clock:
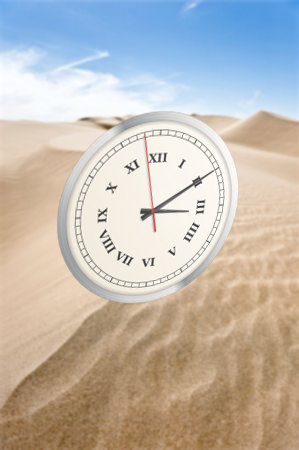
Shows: 3:09:58
